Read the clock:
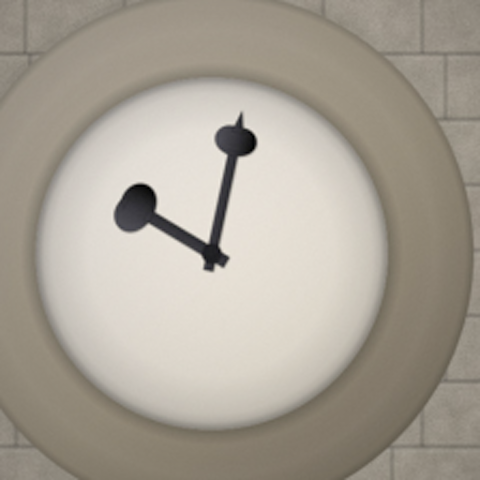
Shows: 10:02
